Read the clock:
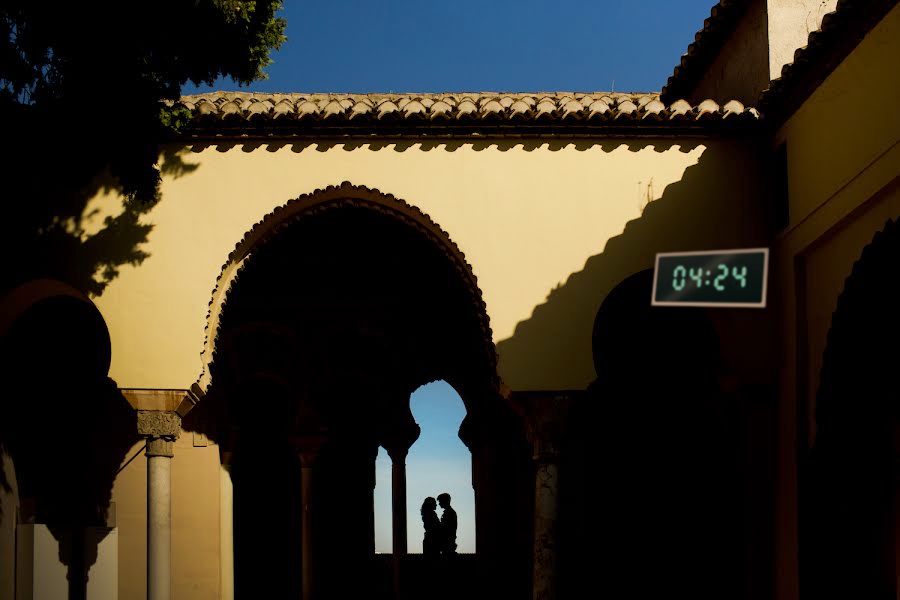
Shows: 4:24
